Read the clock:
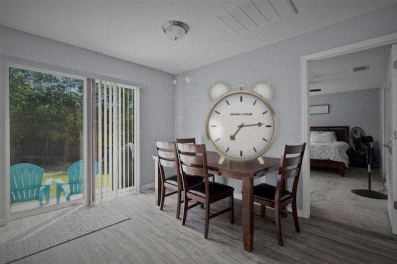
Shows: 7:14
